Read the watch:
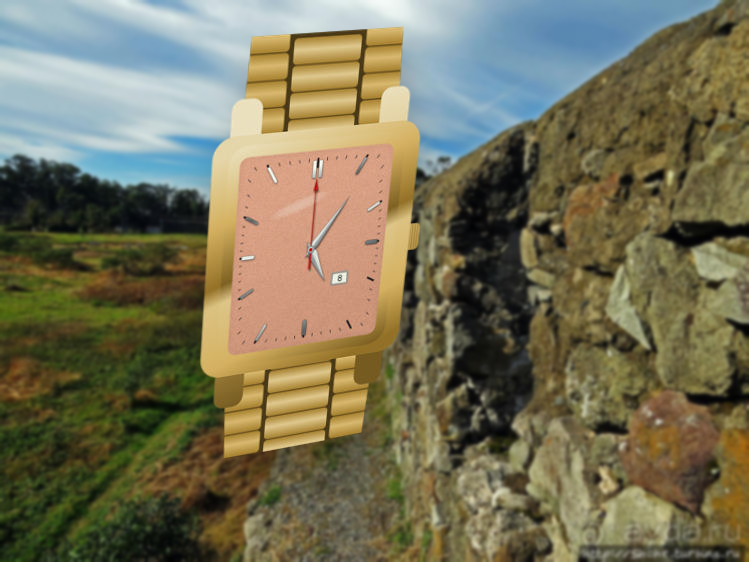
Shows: 5:06:00
